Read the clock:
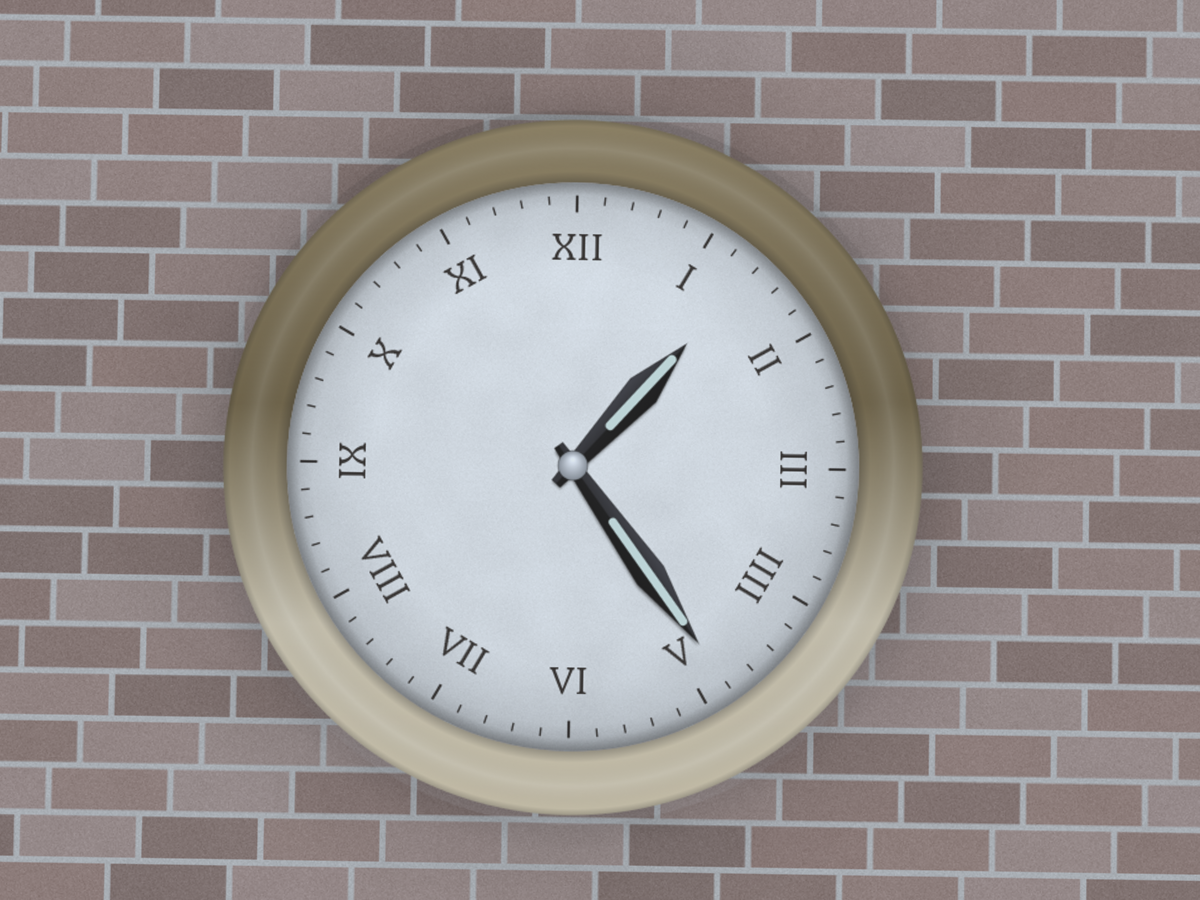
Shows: 1:24
